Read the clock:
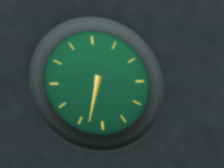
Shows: 6:33
